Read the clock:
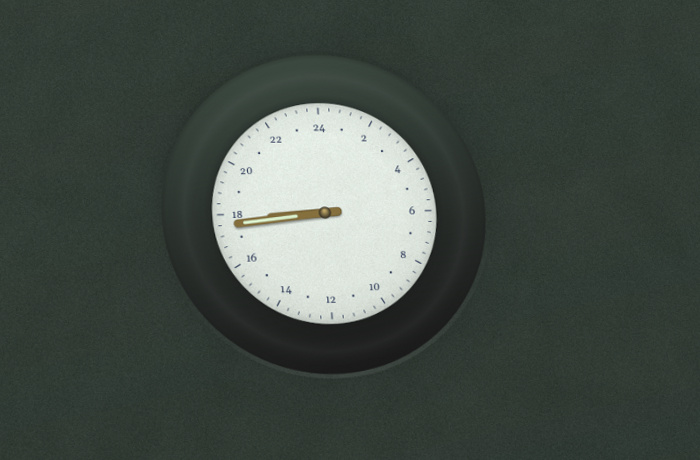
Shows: 17:44
